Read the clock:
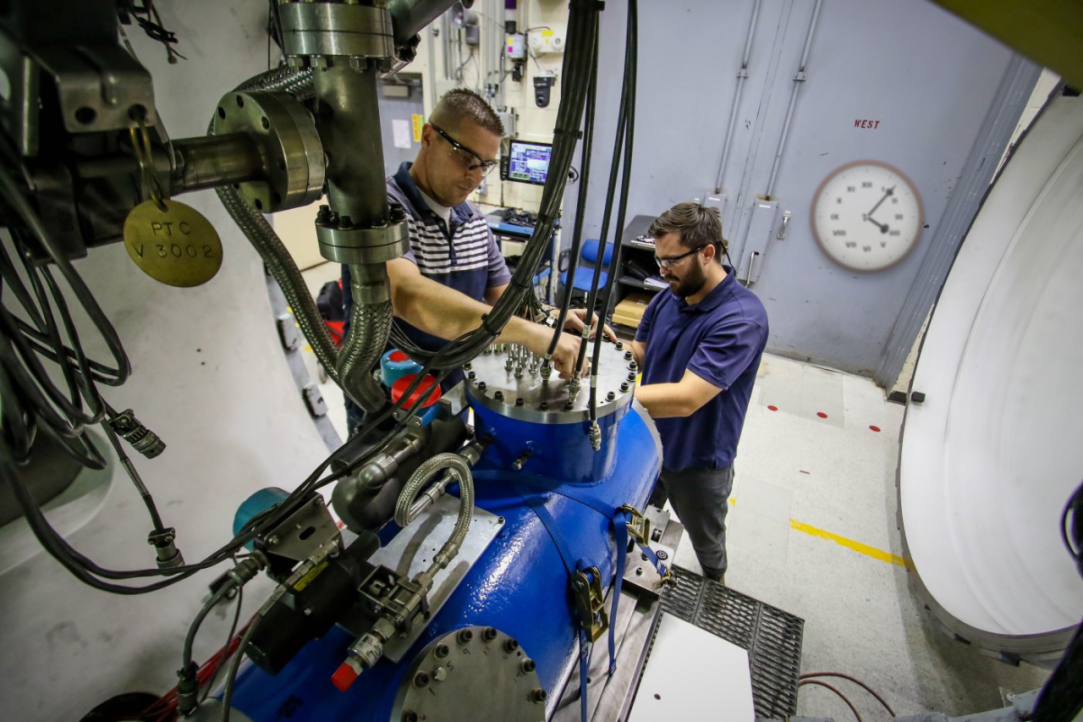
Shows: 4:07
